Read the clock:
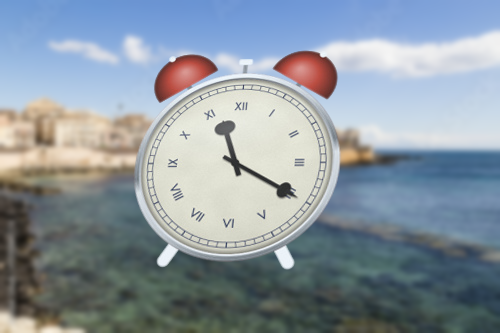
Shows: 11:20
